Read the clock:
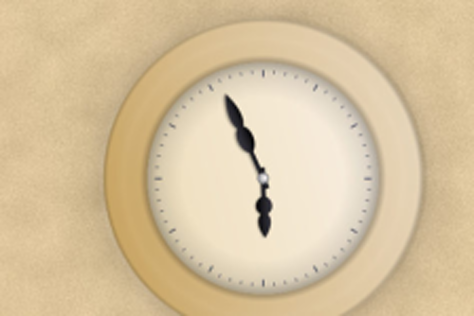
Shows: 5:56
